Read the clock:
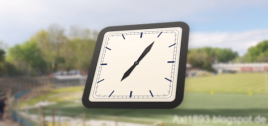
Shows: 7:05
